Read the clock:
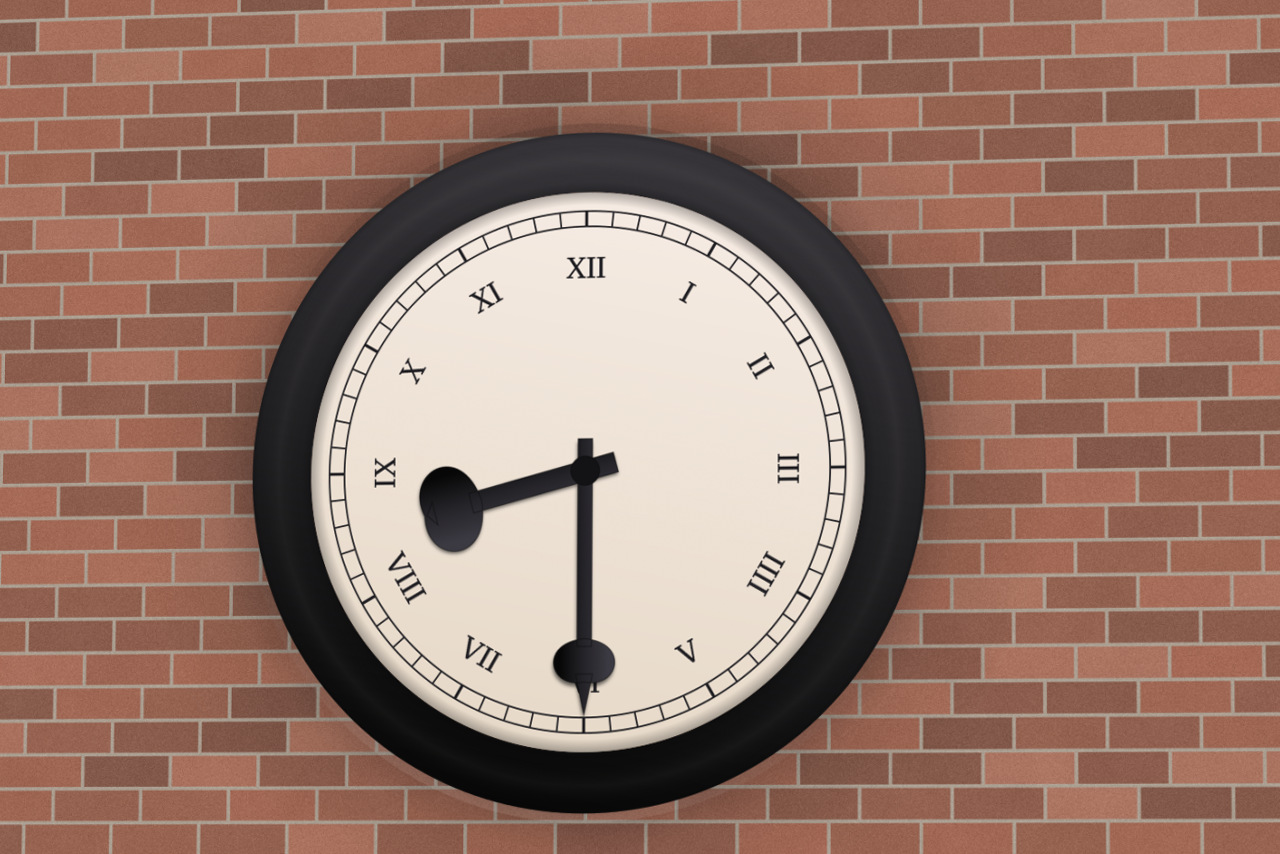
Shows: 8:30
